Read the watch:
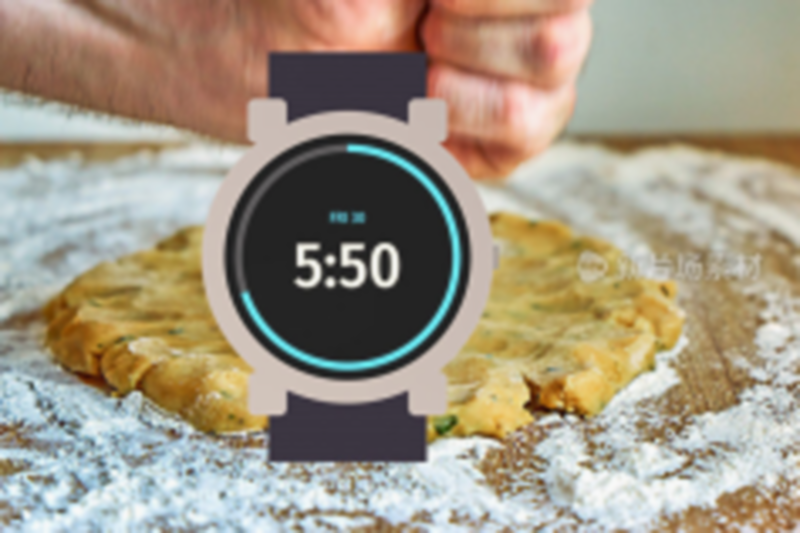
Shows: 5:50
